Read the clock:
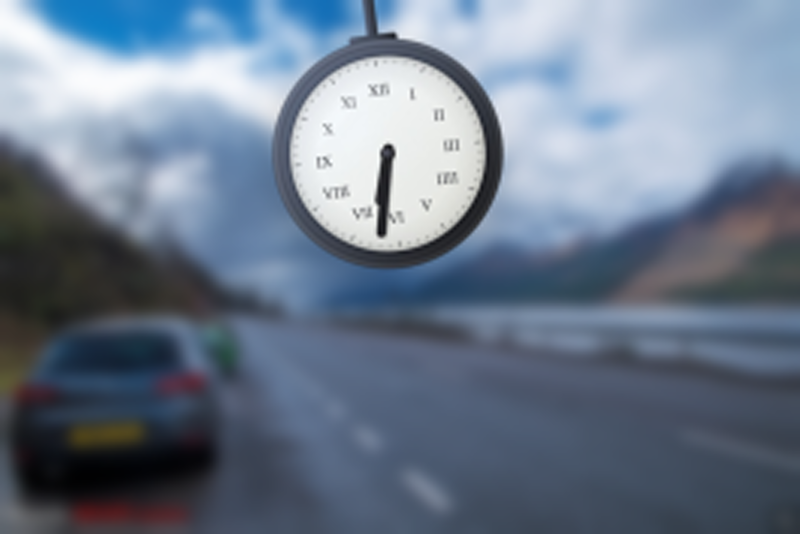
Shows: 6:32
